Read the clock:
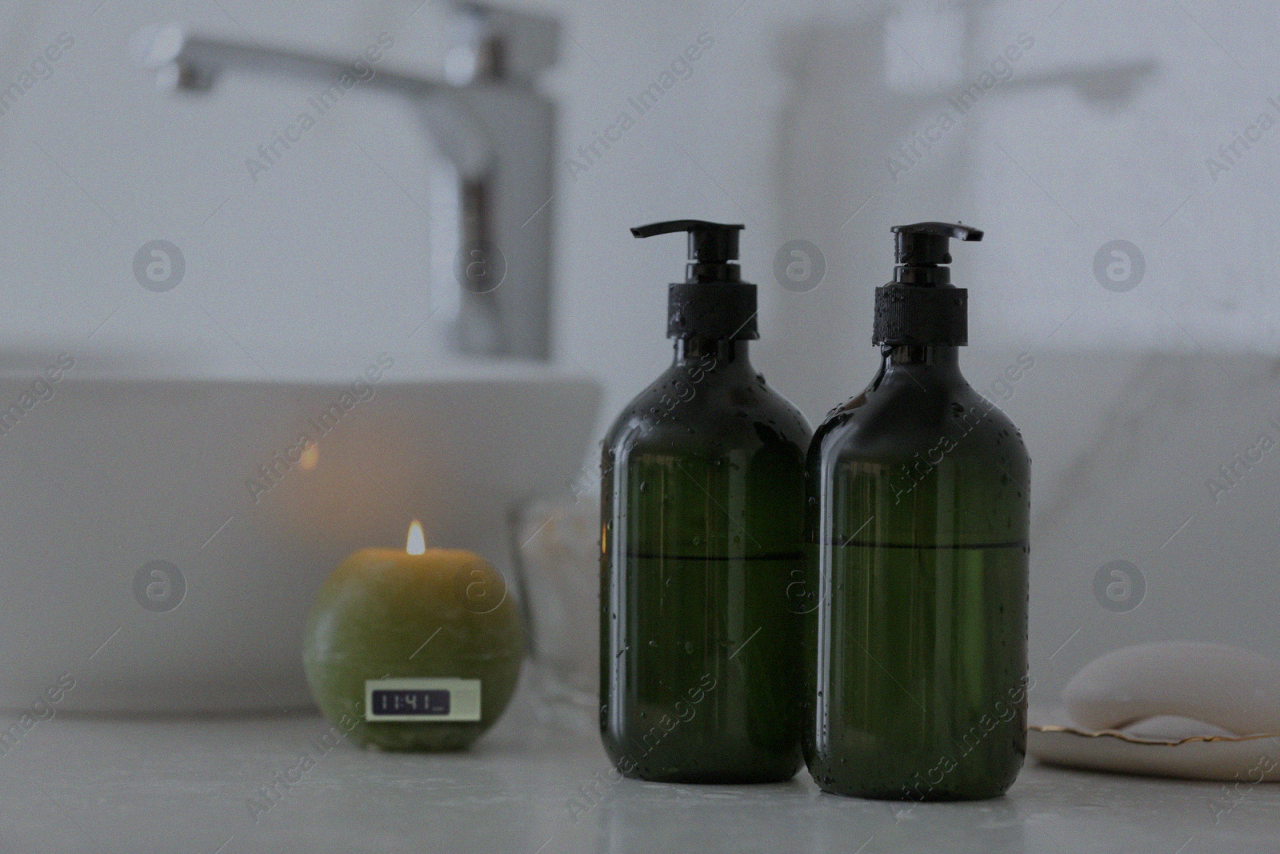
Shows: 11:41
